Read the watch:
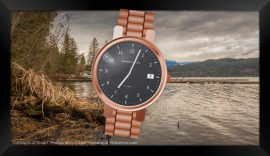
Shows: 7:03
